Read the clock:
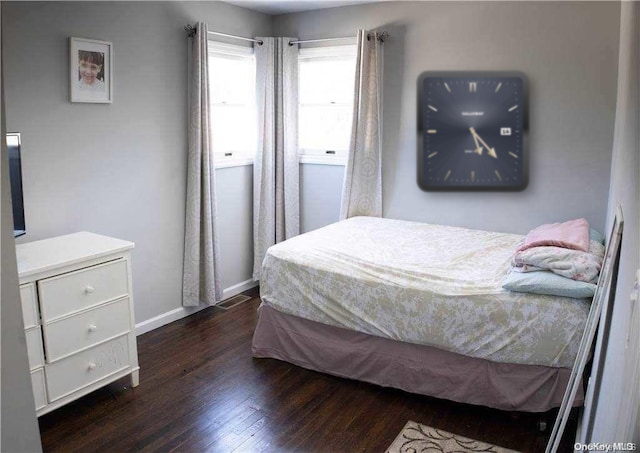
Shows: 5:23
